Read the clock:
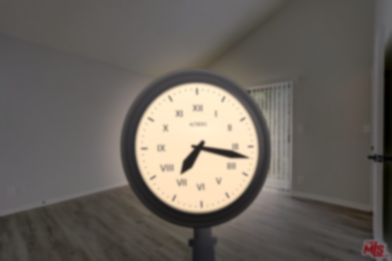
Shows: 7:17
